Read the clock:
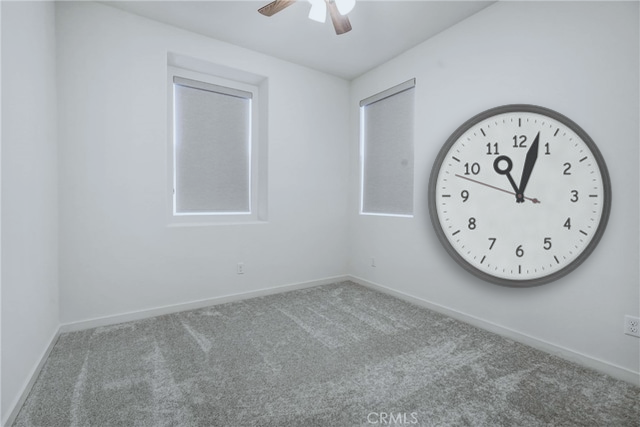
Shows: 11:02:48
